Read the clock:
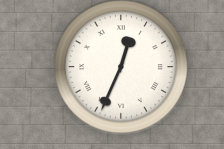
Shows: 12:34
